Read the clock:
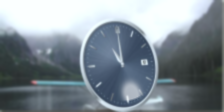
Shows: 11:00
